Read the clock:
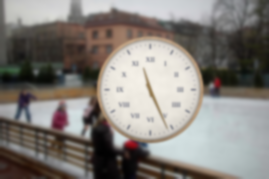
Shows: 11:26
